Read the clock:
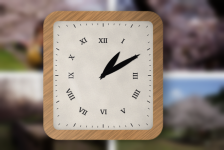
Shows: 1:10
